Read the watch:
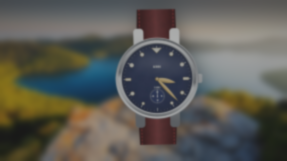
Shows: 3:23
